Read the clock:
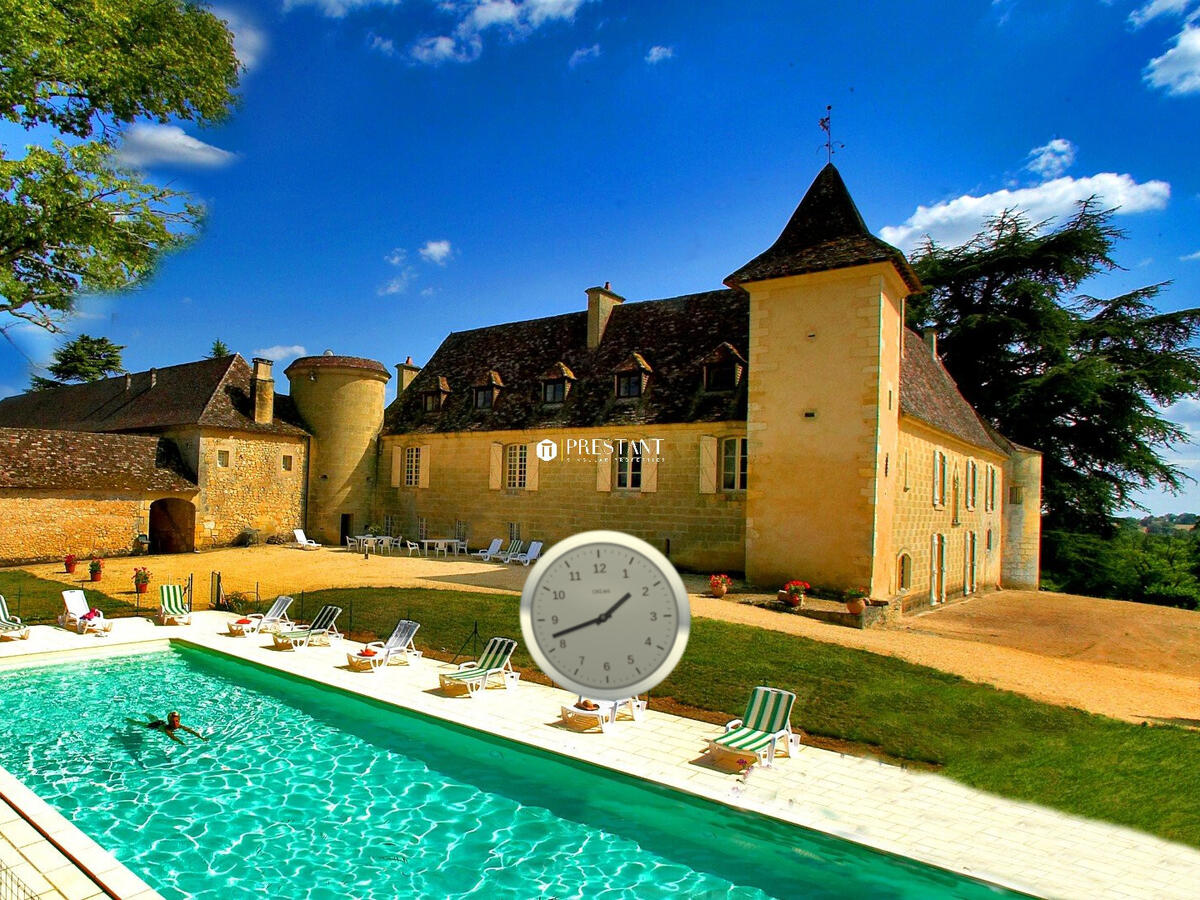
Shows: 1:42
